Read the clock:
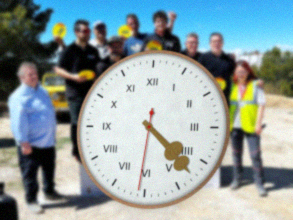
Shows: 4:22:31
